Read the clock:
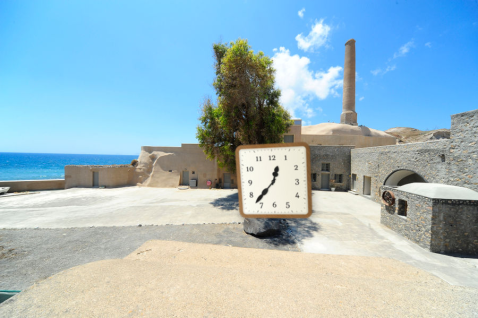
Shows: 12:37
